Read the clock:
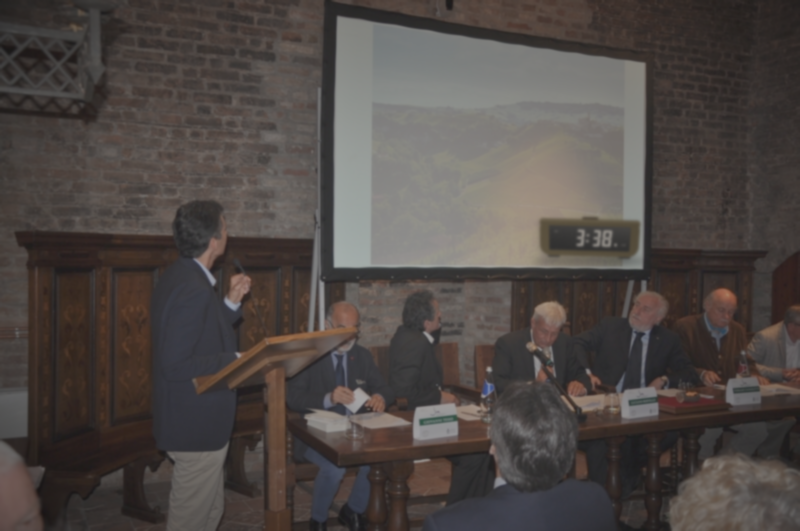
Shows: 3:38
